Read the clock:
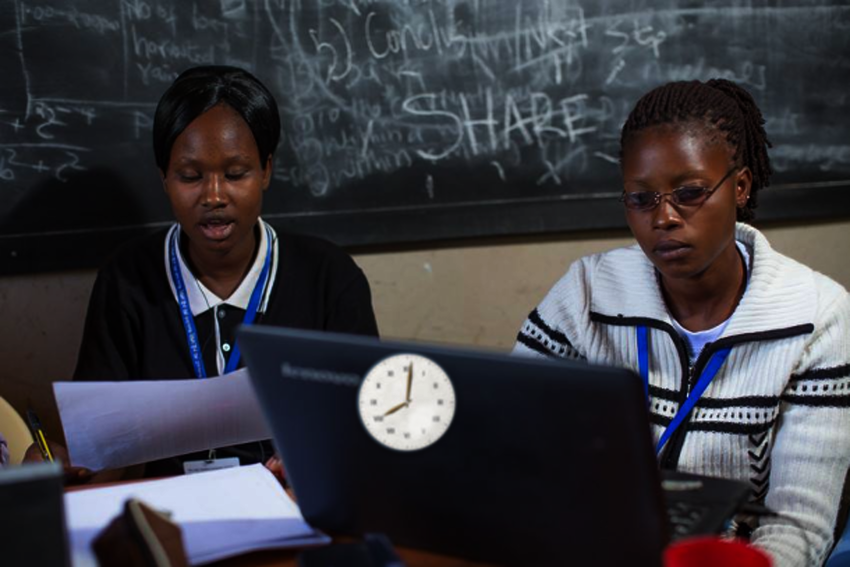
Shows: 8:01
